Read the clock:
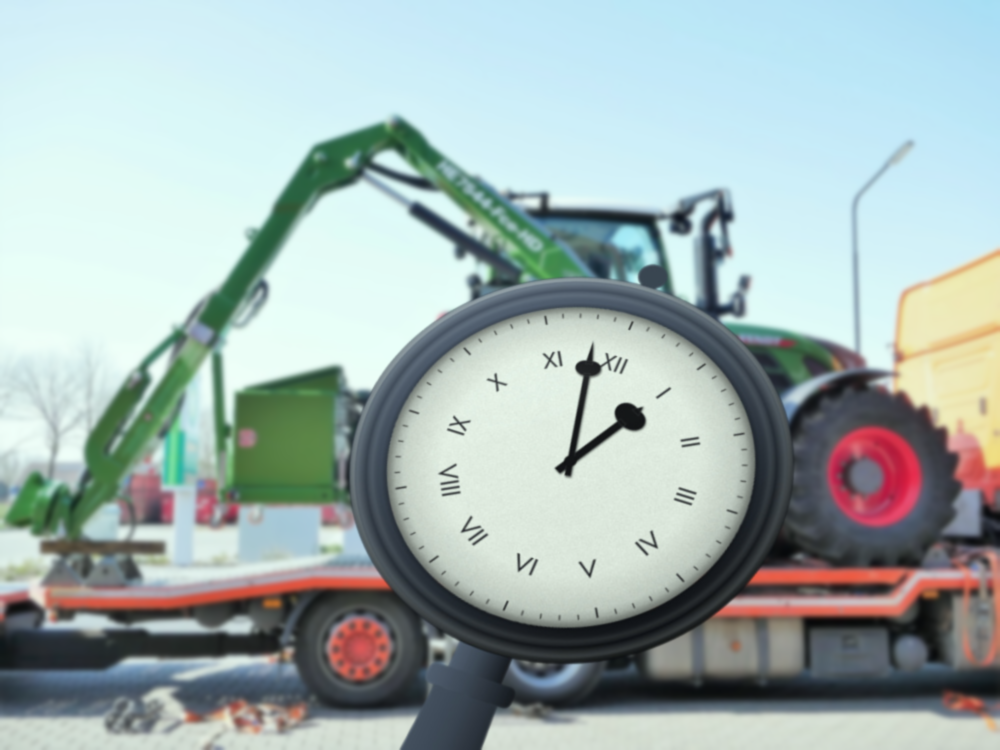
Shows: 12:58
